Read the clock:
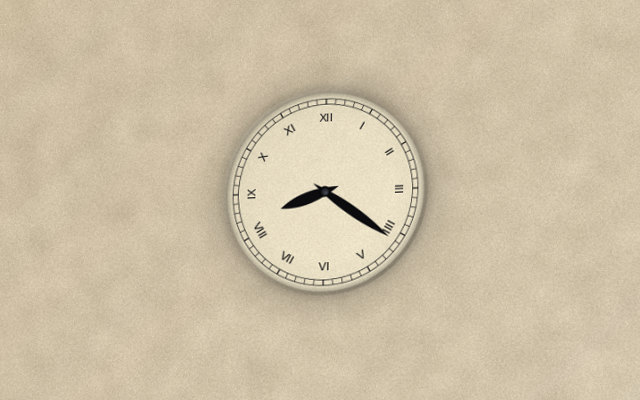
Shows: 8:21
